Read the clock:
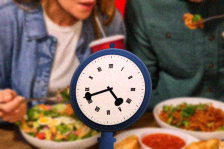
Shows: 4:42
